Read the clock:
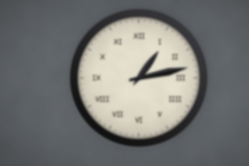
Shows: 1:13
